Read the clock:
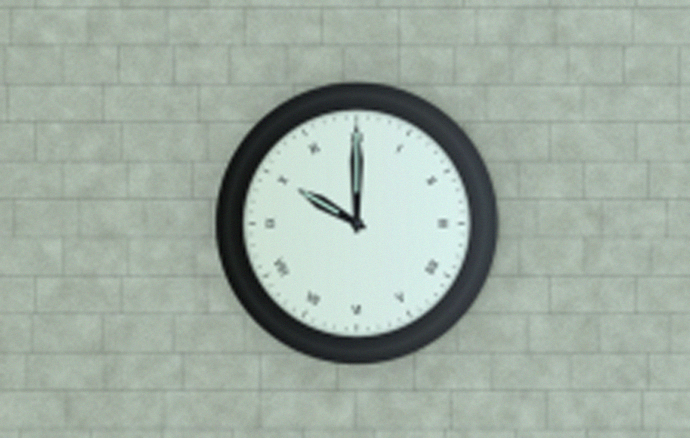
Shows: 10:00
